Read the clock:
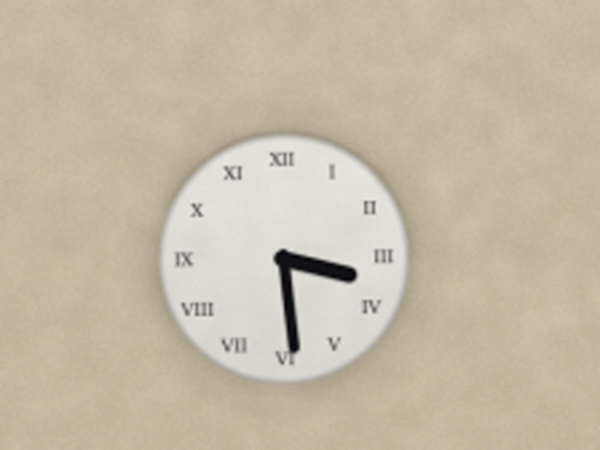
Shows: 3:29
